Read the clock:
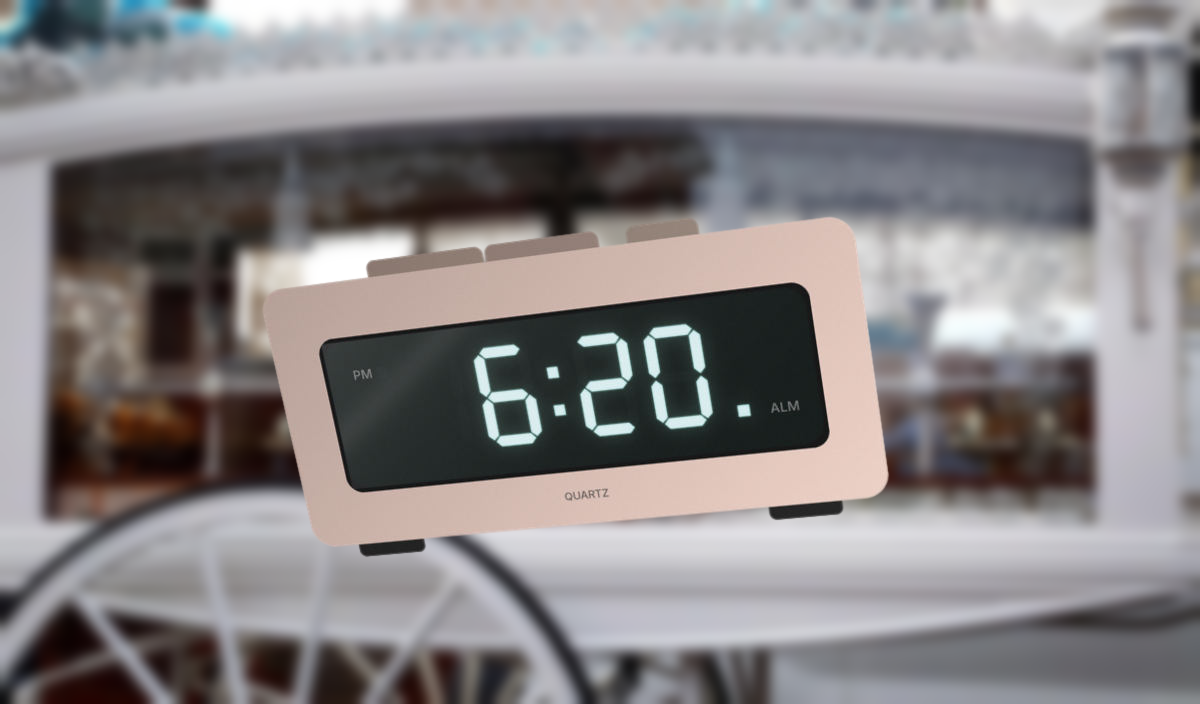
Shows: 6:20
